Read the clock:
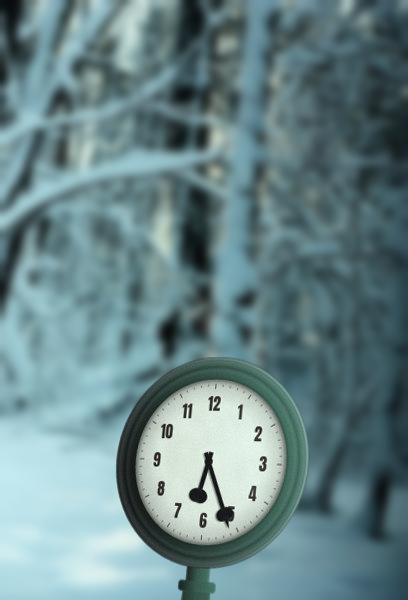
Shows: 6:26
